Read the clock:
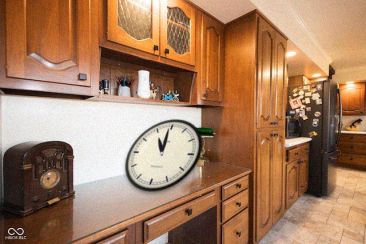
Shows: 10:59
